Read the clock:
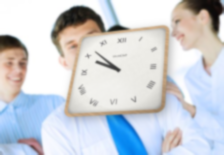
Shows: 9:52
